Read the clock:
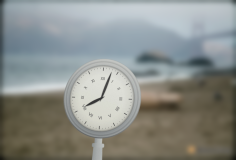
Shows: 8:03
